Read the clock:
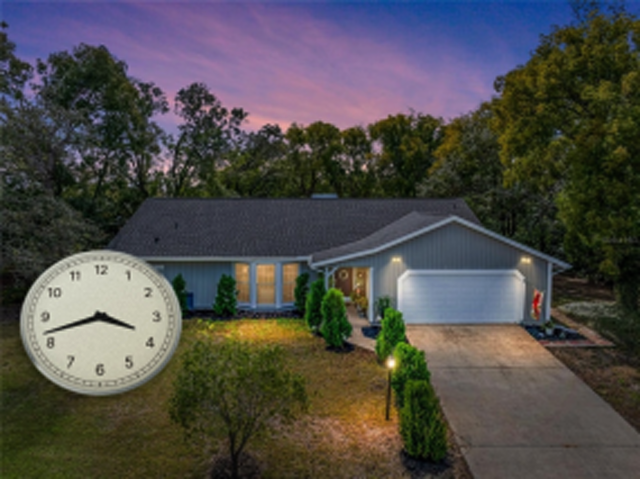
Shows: 3:42
